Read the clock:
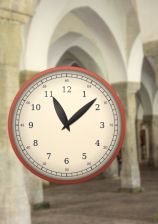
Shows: 11:08
